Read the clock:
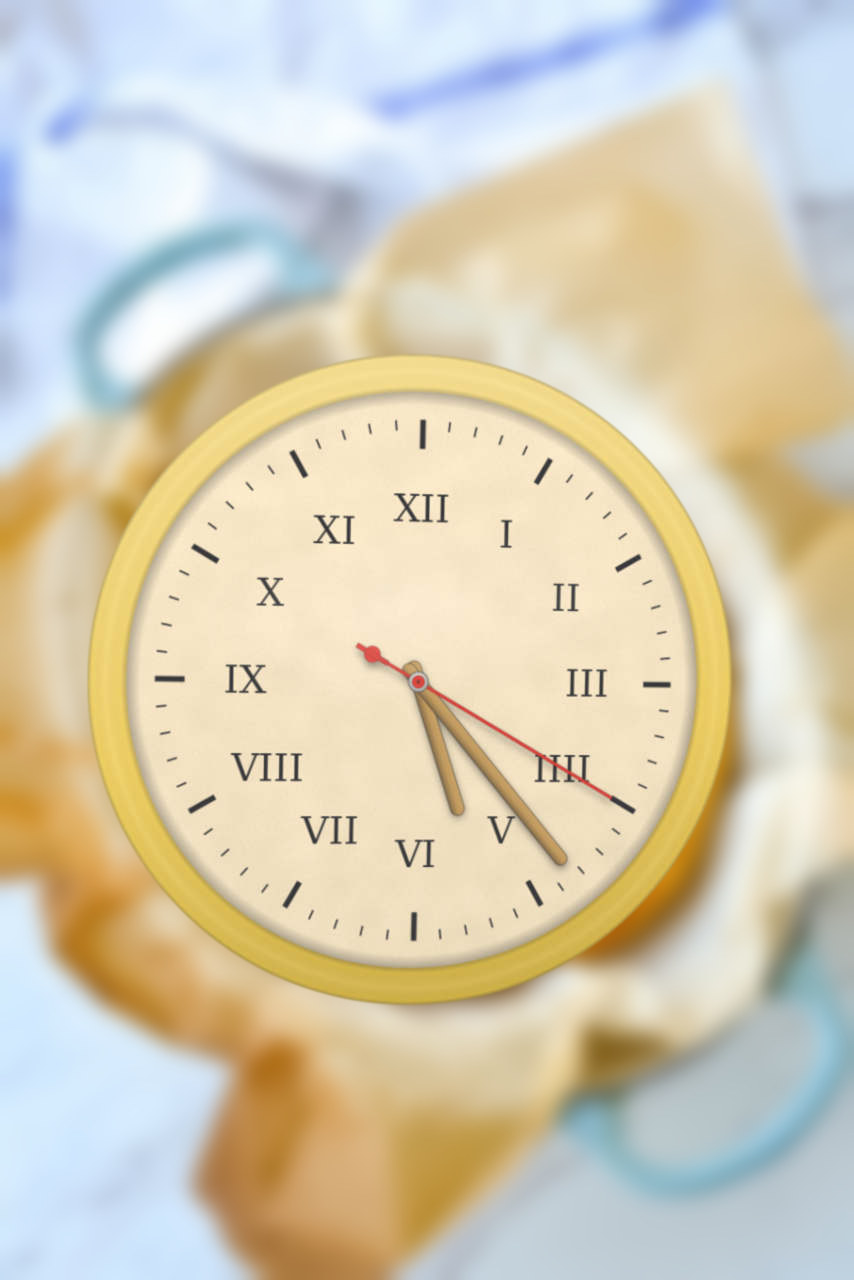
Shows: 5:23:20
